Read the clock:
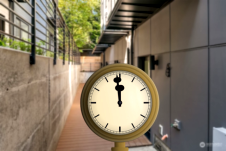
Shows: 11:59
